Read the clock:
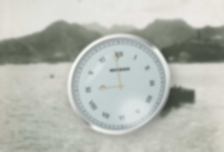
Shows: 8:59
